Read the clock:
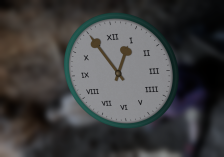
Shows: 12:55
